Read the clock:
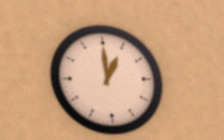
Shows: 1:00
